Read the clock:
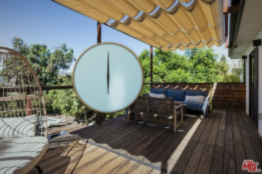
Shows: 6:00
